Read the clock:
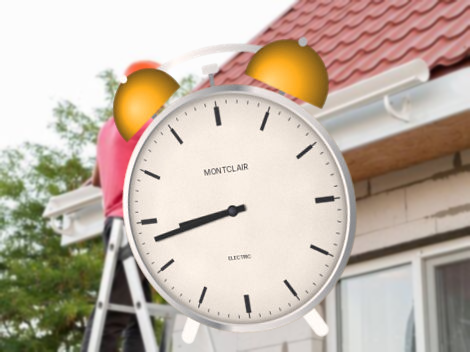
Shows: 8:43
